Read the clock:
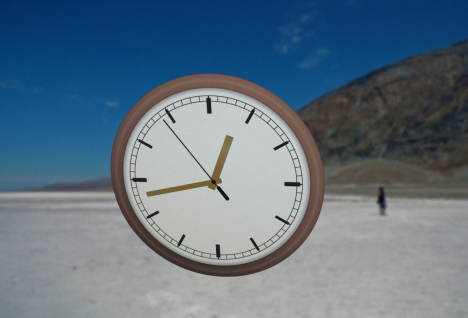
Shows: 12:42:54
